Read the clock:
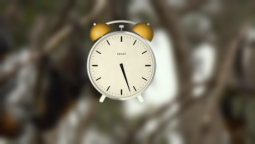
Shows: 5:27
